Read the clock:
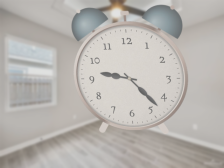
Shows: 9:23
